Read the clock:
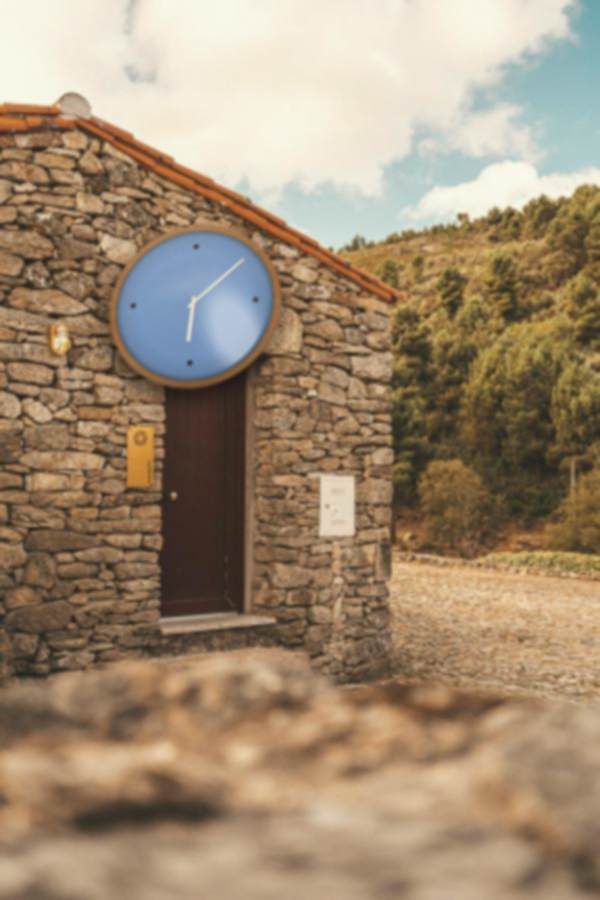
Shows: 6:08
